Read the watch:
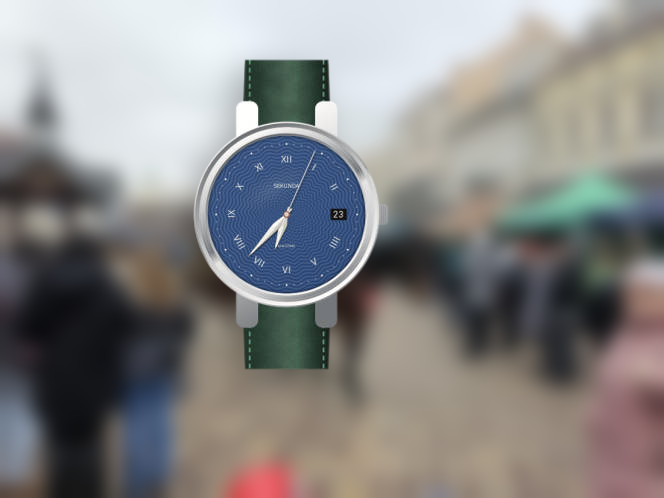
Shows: 6:37:04
